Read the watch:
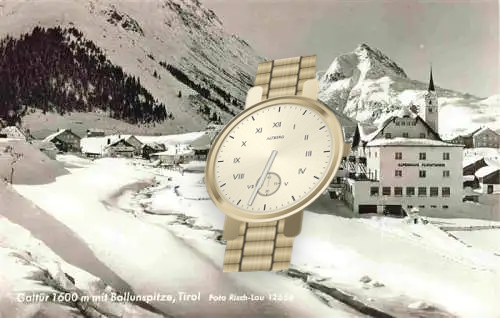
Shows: 6:33
